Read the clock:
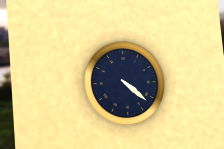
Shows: 4:22
